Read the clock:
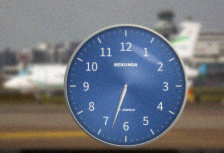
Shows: 6:33
